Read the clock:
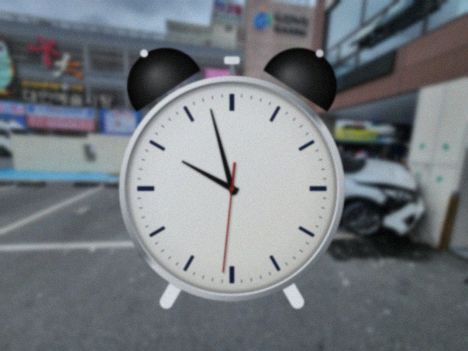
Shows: 9:57:31
